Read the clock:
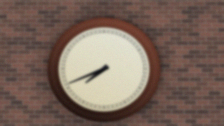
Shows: 7:41
